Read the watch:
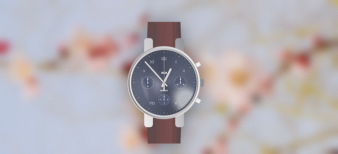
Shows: 12:53
